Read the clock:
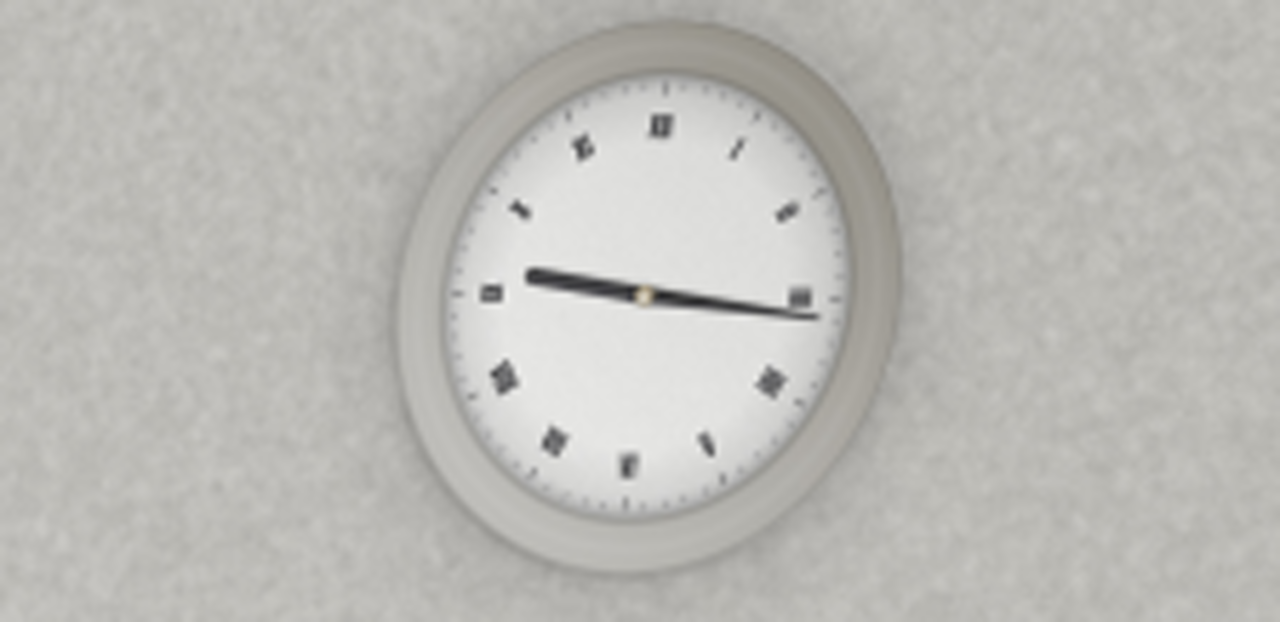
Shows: 9:16
